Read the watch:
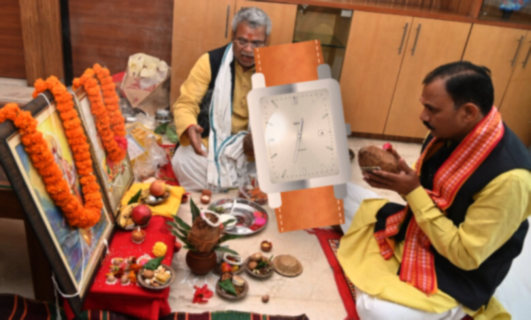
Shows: 12:33
